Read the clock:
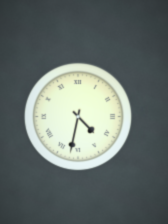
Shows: 4:32
